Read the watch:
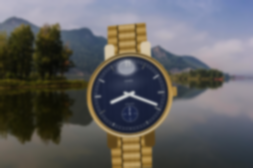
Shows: 8:19
